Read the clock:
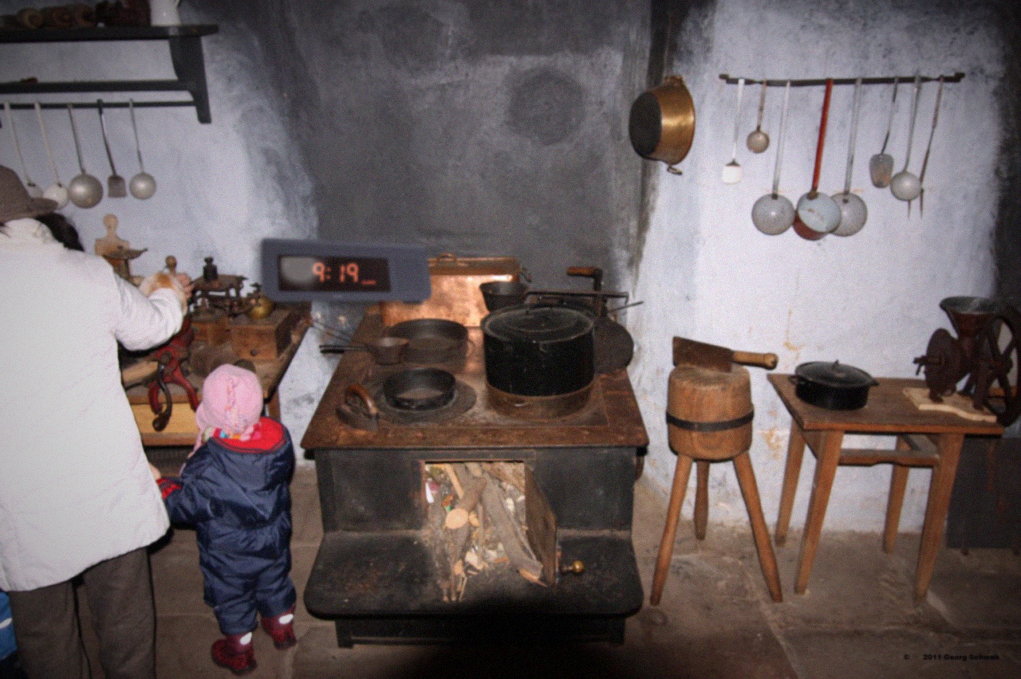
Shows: 9:19
